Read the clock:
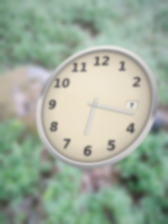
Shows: 6:17
